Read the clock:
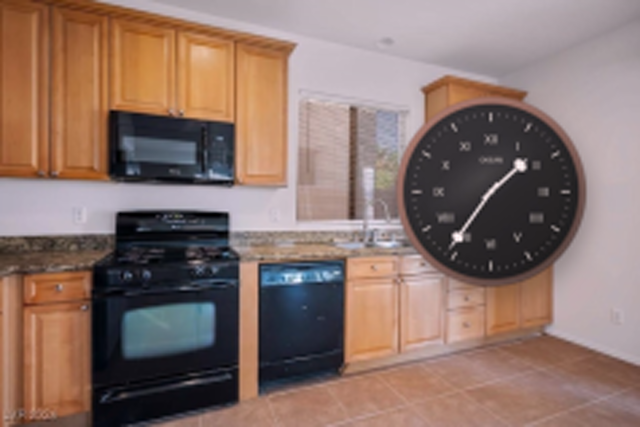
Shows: 1:36
